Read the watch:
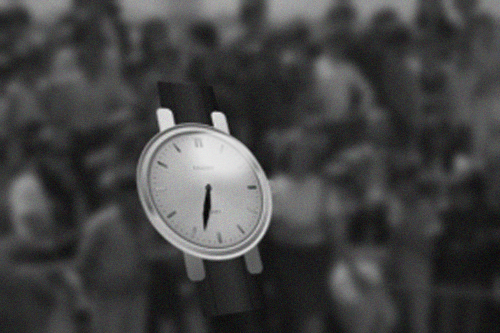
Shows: 6:33
